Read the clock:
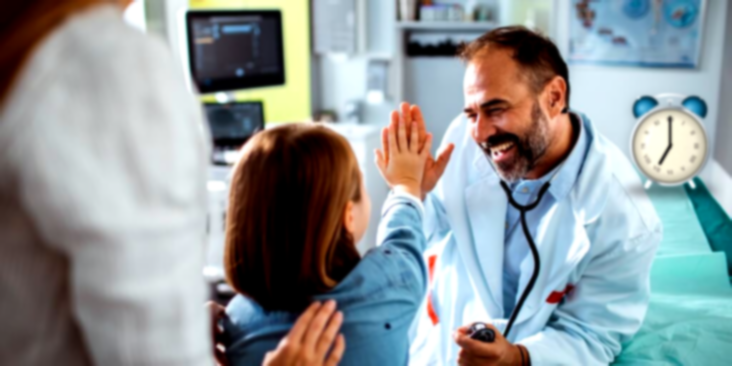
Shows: 7:00
